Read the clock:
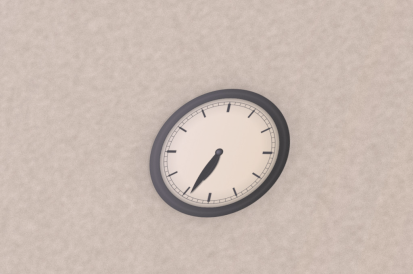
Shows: 6:34
